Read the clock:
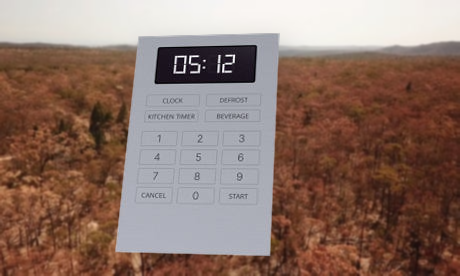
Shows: 5:12
